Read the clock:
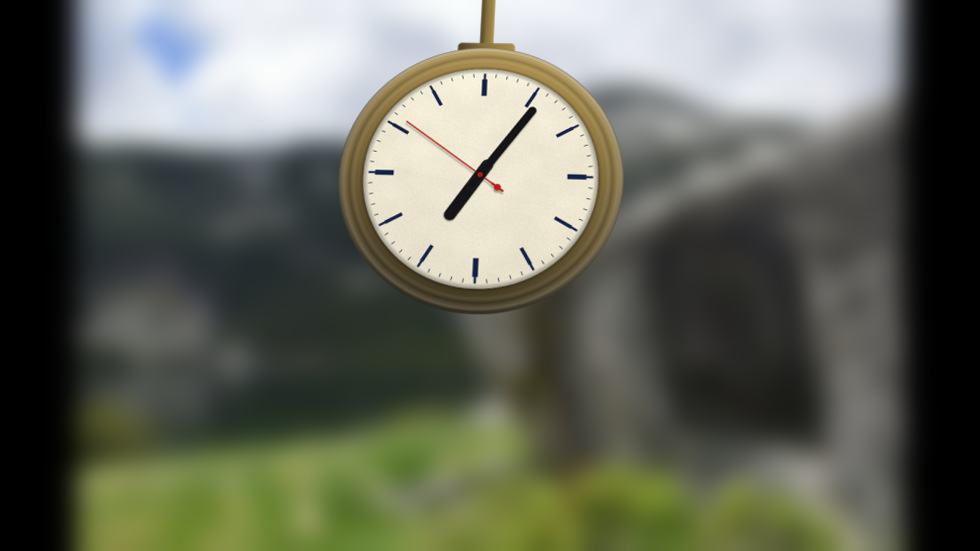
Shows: 7:05:51
